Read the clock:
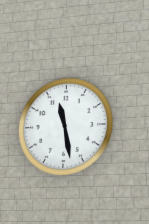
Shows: 11:28
